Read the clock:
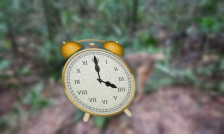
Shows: 4:00
